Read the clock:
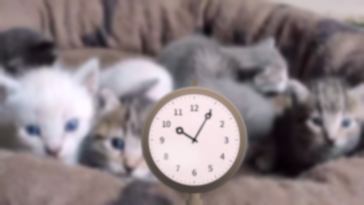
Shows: 10:05
